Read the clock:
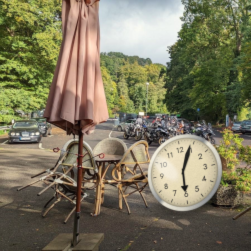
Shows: 6:04
